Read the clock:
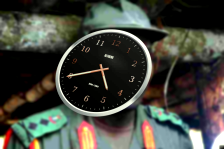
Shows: 4:40
